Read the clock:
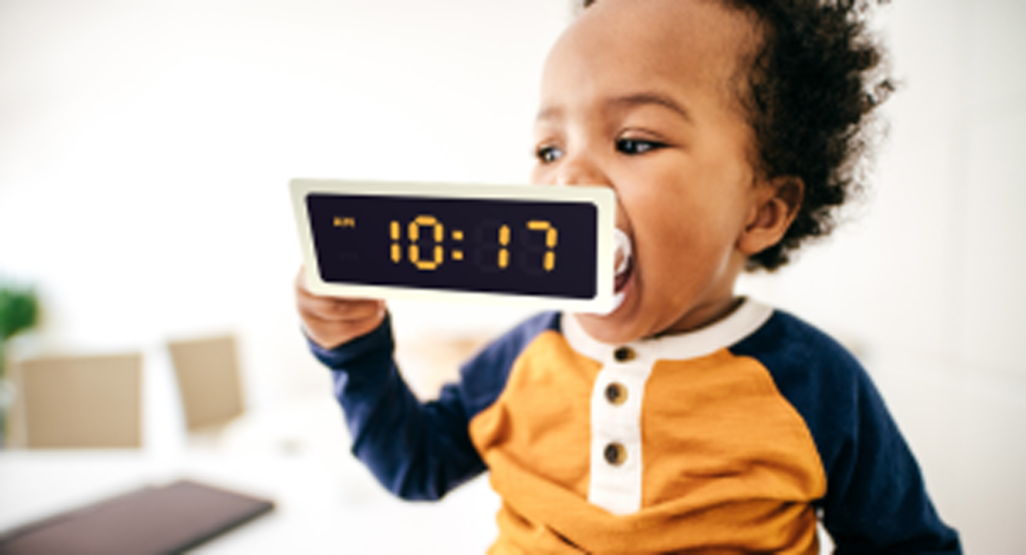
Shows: 10:17
